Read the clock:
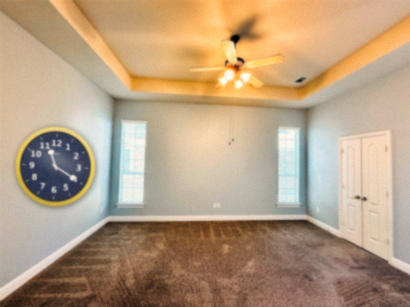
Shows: 11:20
